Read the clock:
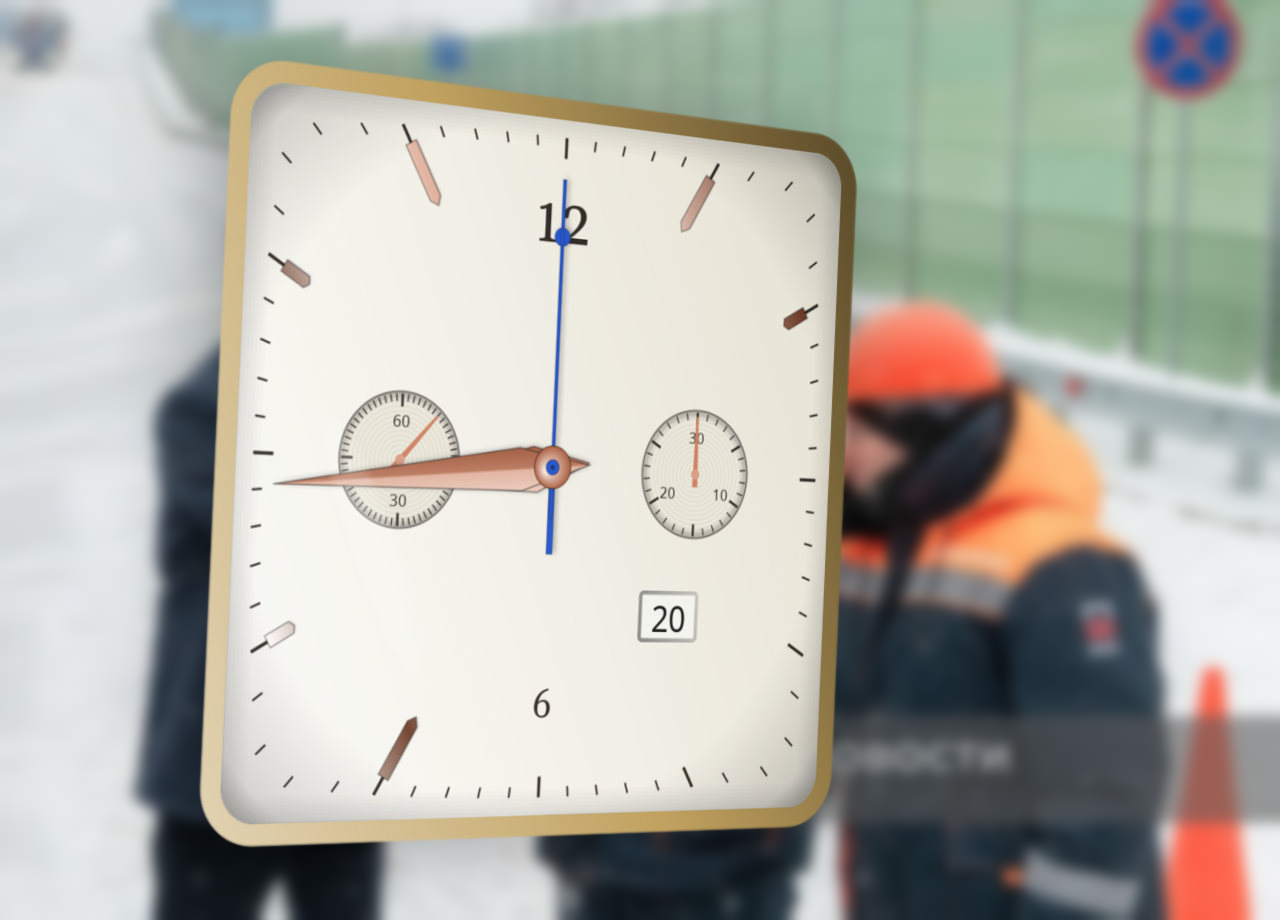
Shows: 8:44:07
